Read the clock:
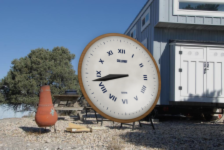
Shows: 8:43
